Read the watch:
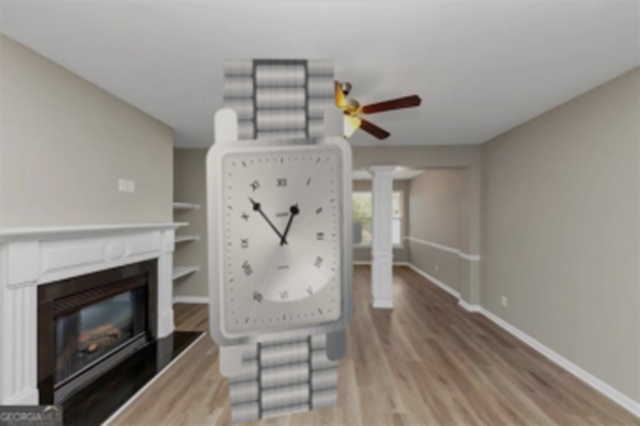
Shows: 12:53
